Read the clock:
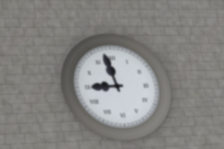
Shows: 8:58
